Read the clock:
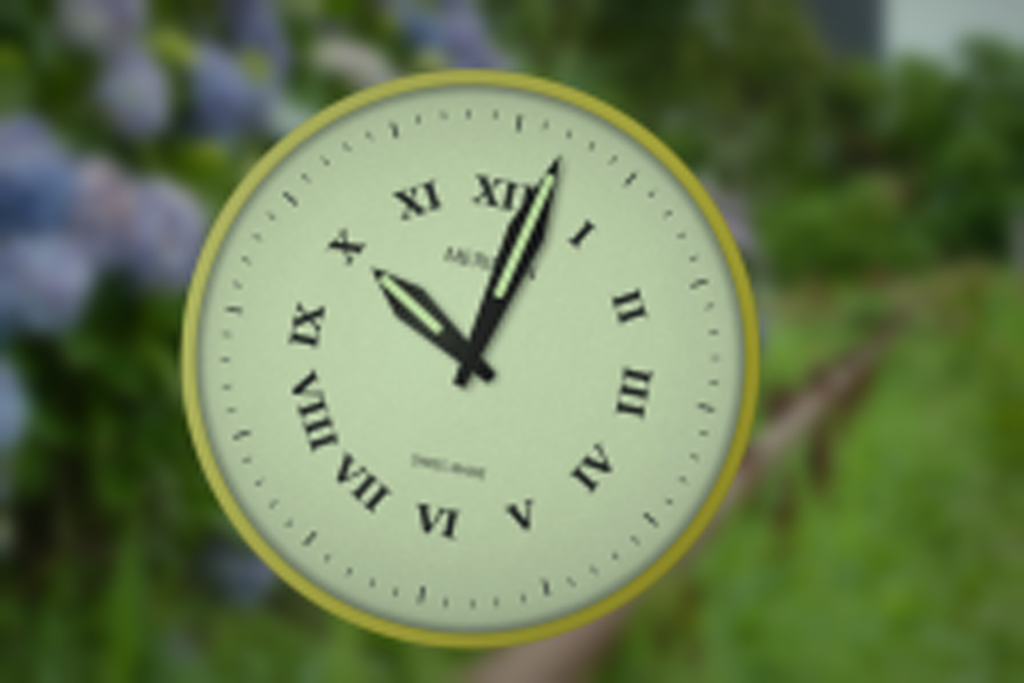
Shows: 10:02
